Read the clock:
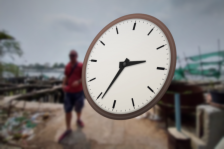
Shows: 2:34
